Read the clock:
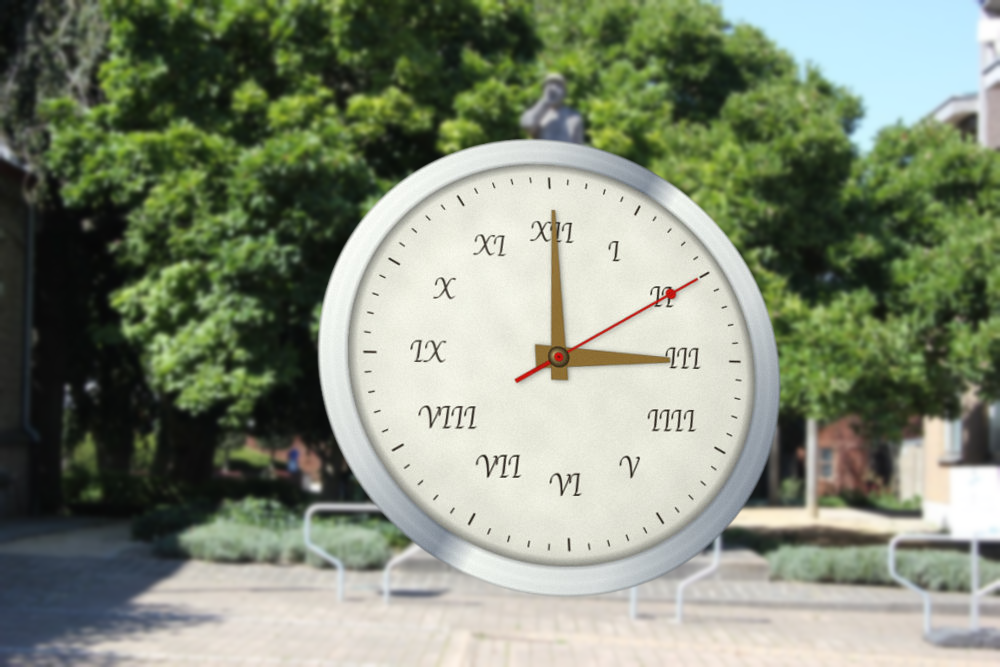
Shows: 3:00:10
